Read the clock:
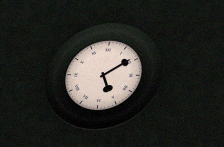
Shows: 5:09
